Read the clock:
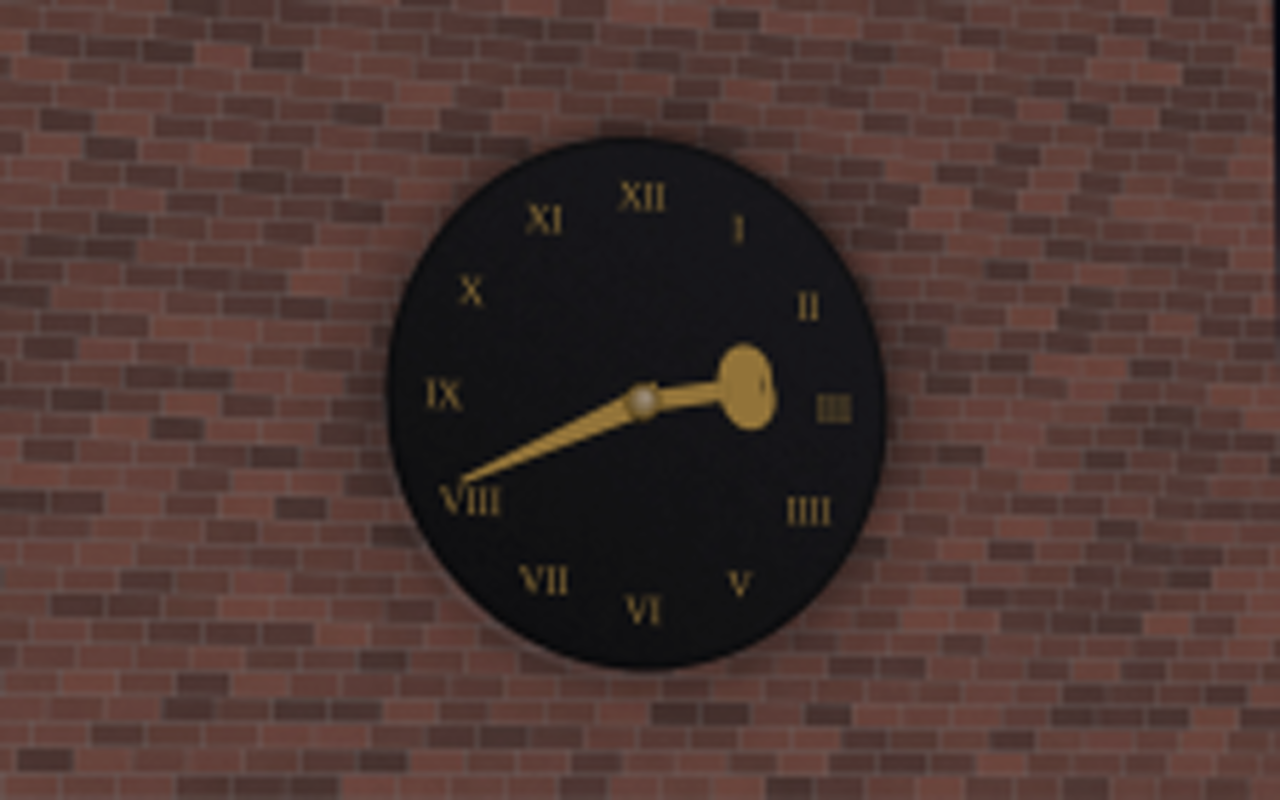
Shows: 2:41
